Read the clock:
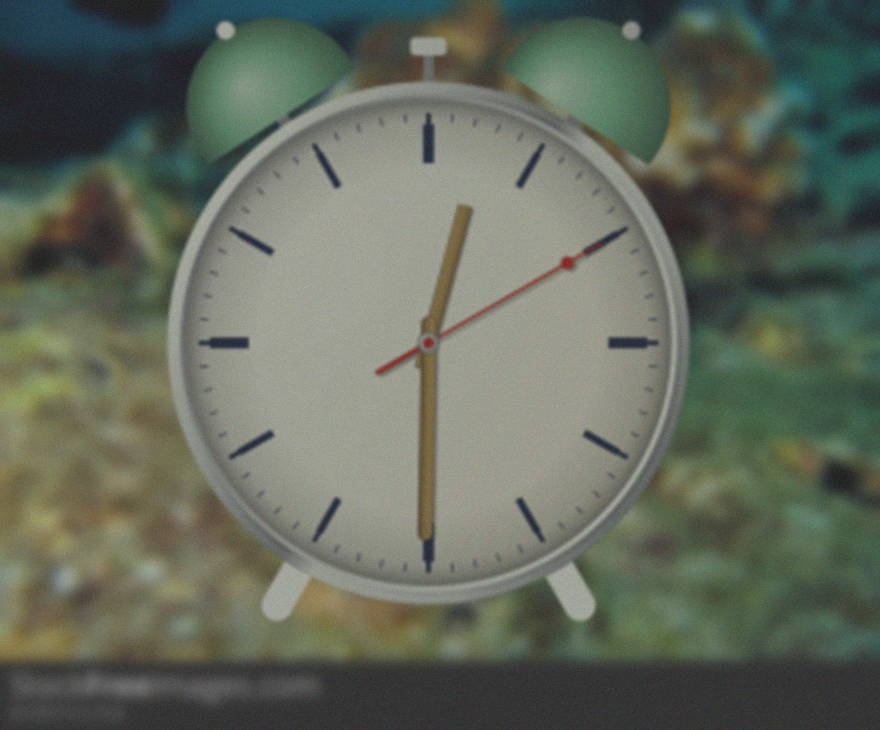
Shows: 12:30:10
